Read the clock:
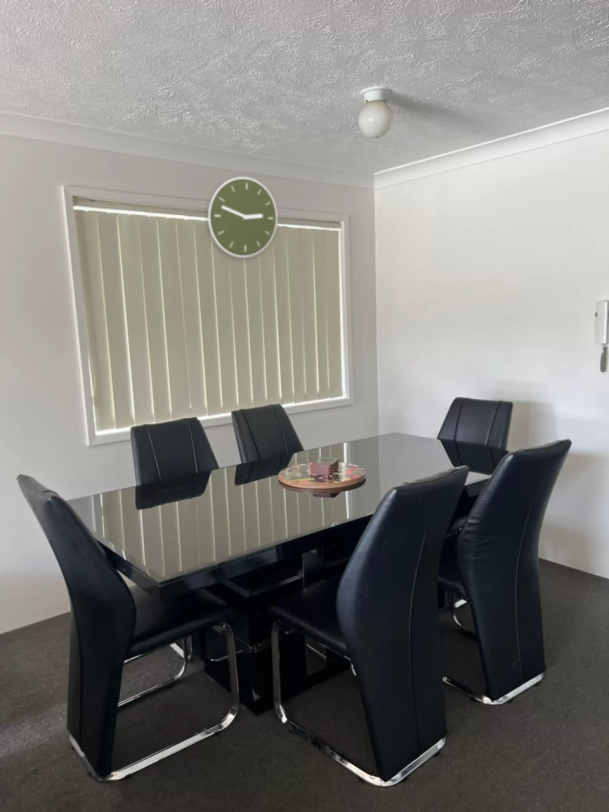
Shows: 2:48
